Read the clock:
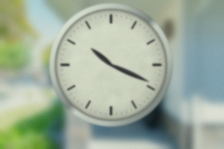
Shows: 10:19
